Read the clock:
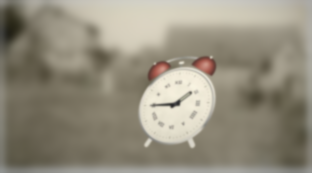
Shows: 1:45
